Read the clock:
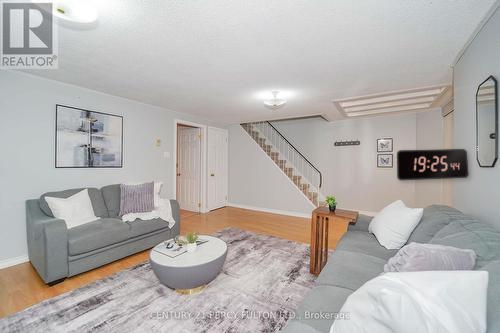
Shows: 19:25:44
